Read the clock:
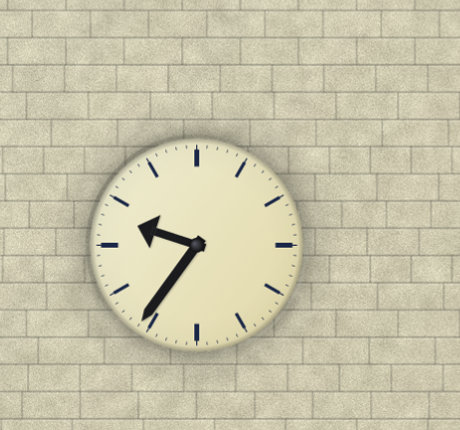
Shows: 9:36
